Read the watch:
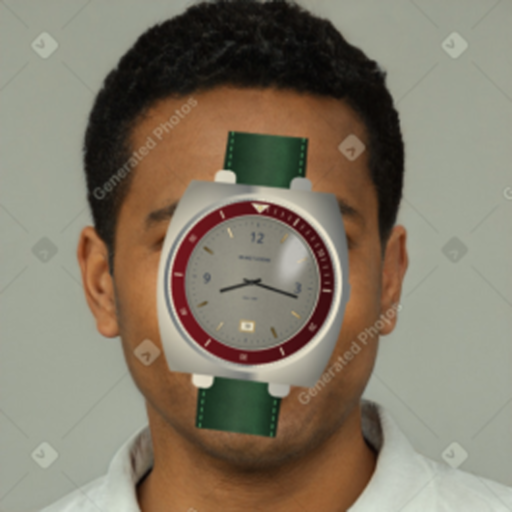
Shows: 8:17
